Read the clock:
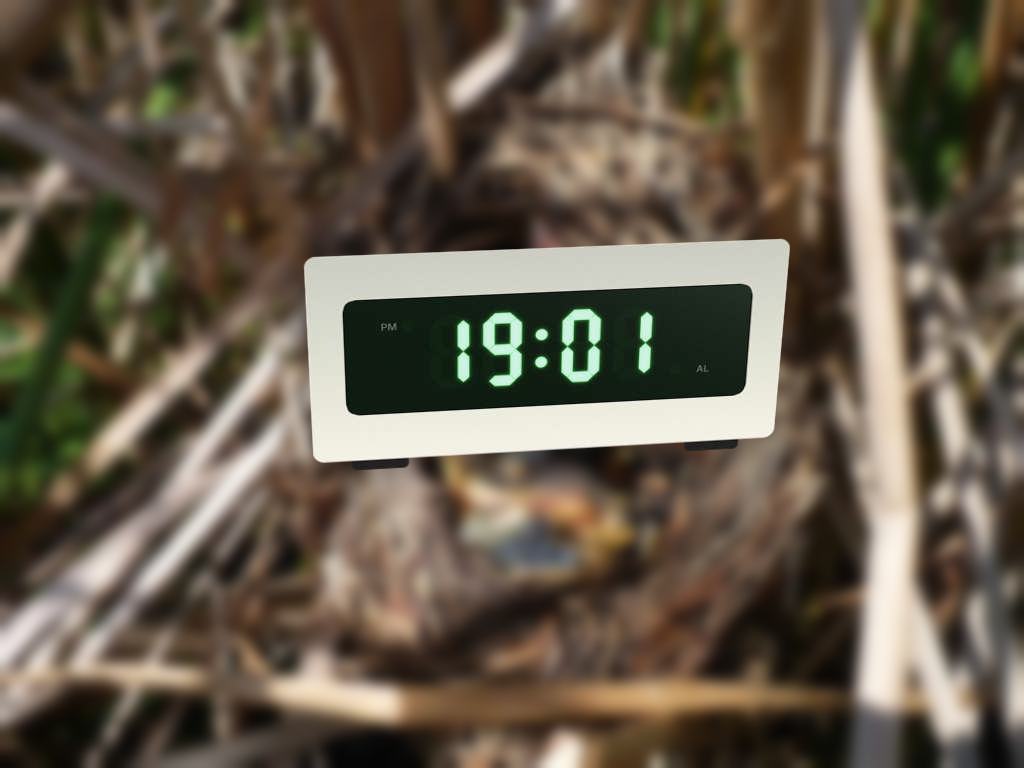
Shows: 19:01
